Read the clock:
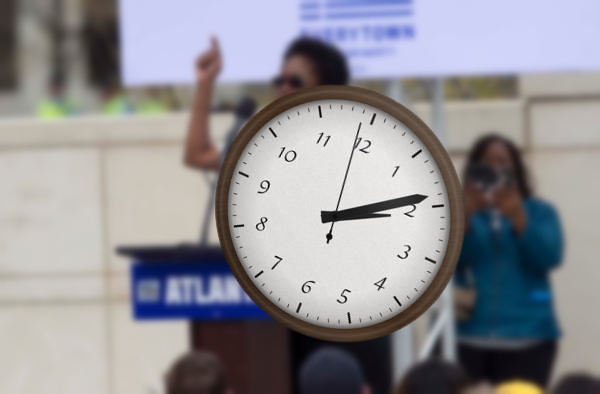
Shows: 2:08:59
